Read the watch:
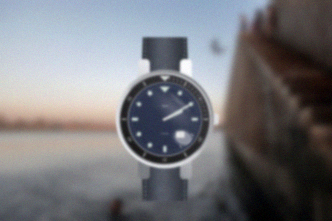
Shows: 2:10
